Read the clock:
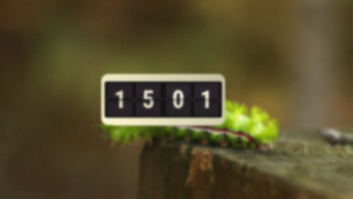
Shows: 15:01
